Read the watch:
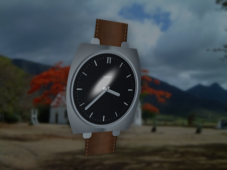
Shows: 3:38
